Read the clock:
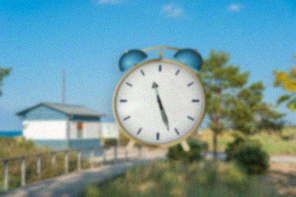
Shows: 11:27
